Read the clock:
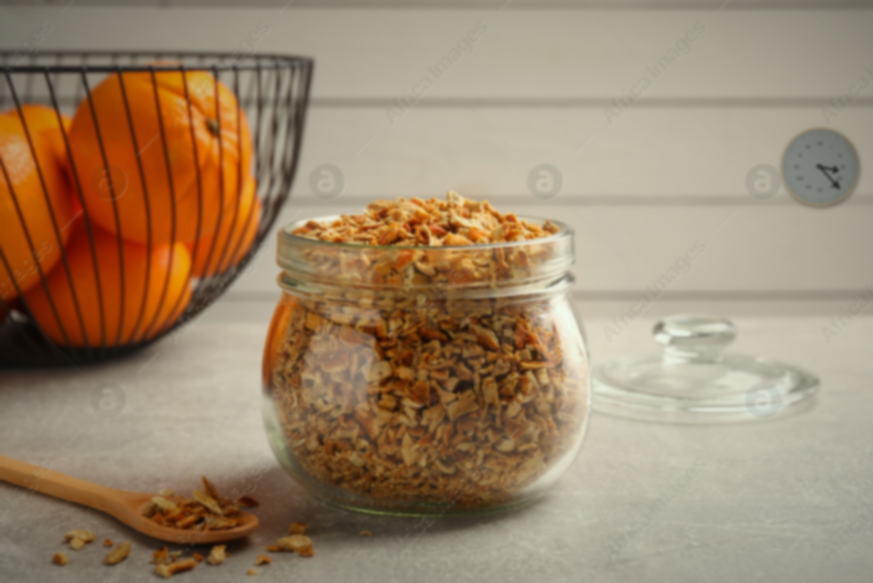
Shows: 3:23
